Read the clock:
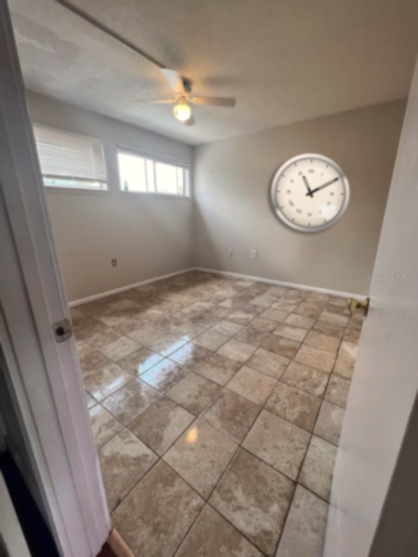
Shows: 11:10
